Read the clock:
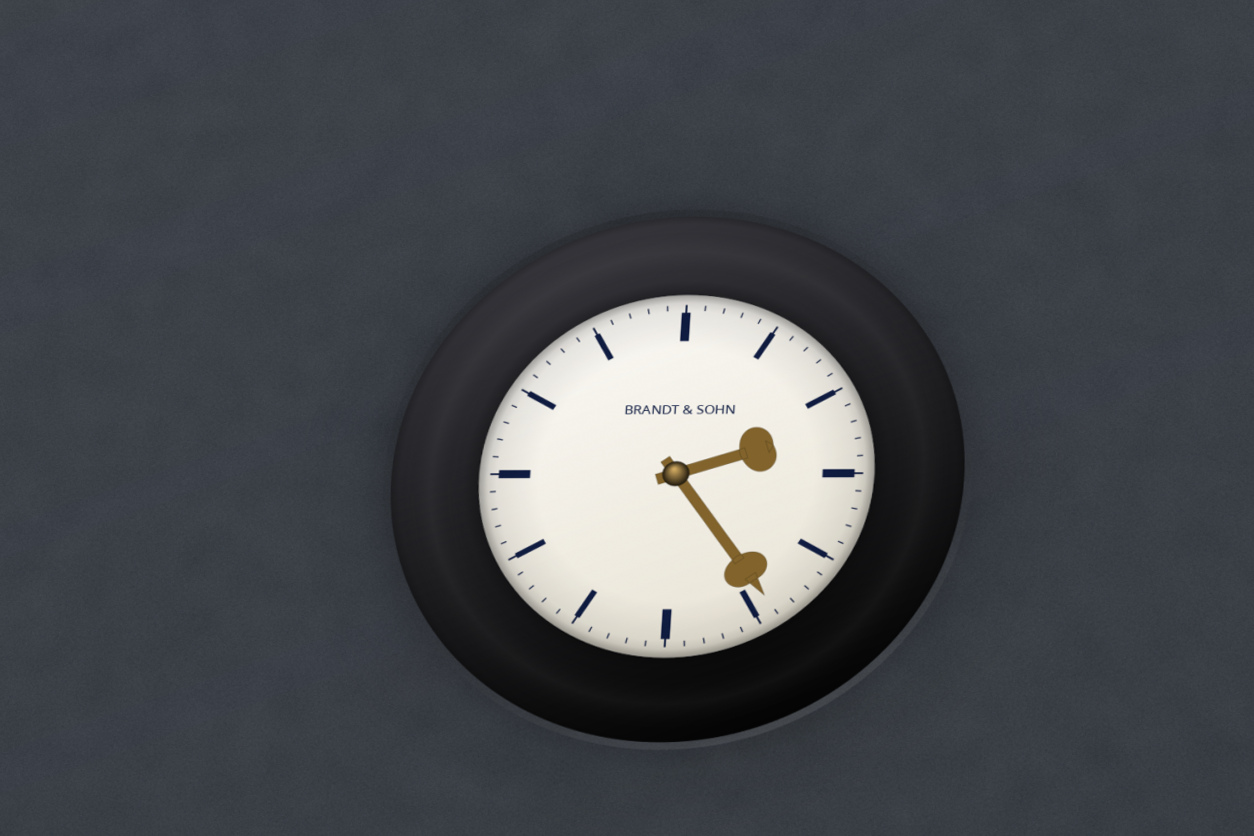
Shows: 2:24
